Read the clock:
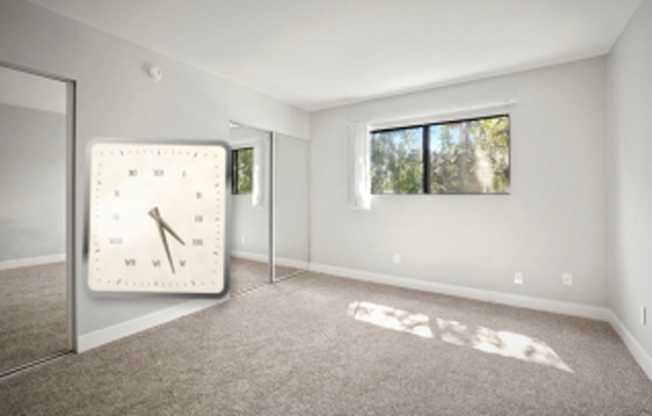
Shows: 4:27
